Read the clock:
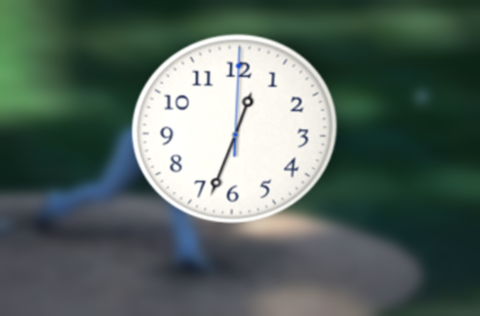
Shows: 12:33:00
